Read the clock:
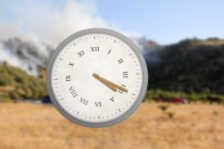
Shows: 4:20
